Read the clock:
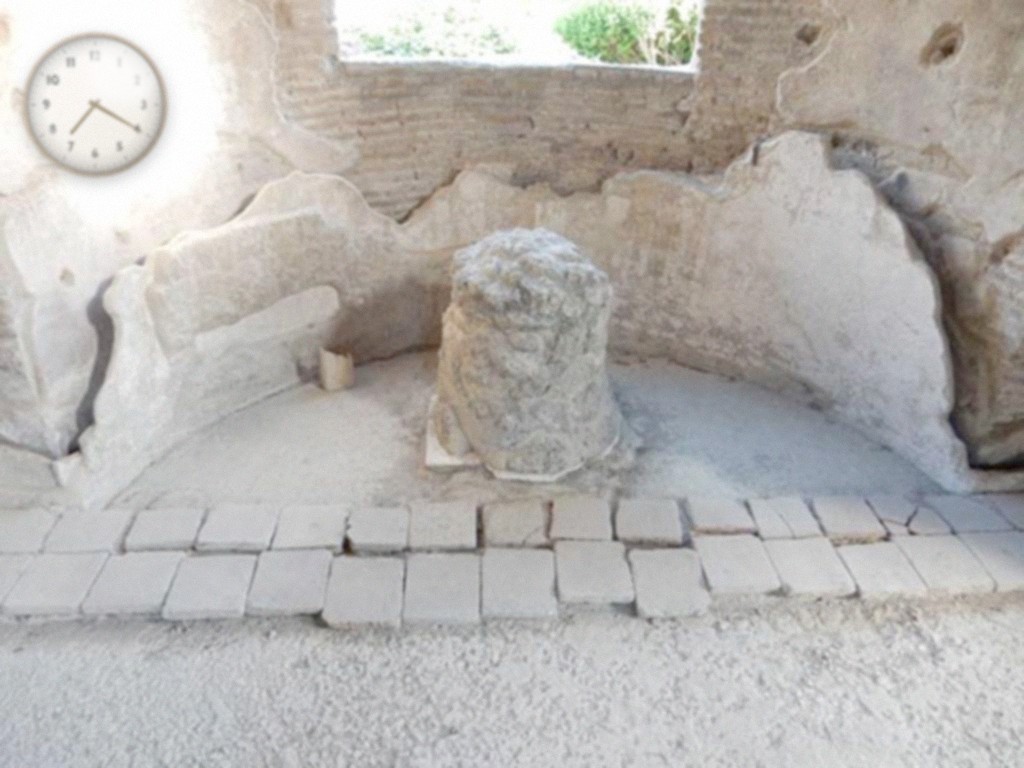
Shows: 7:20
